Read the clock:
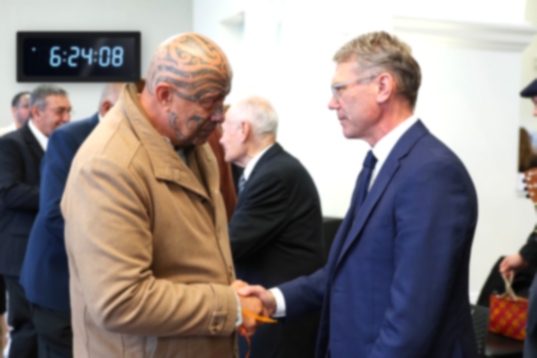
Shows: 6:24:08
